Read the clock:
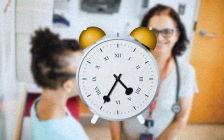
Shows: 4:35
